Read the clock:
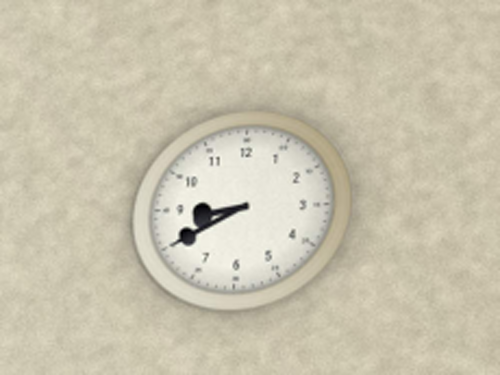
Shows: 8:40
